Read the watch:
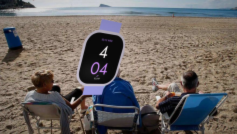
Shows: 4:04
